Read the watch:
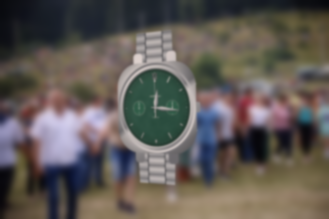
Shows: 12:16
